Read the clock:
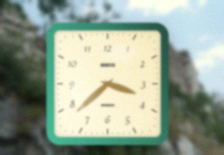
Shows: 3:38
